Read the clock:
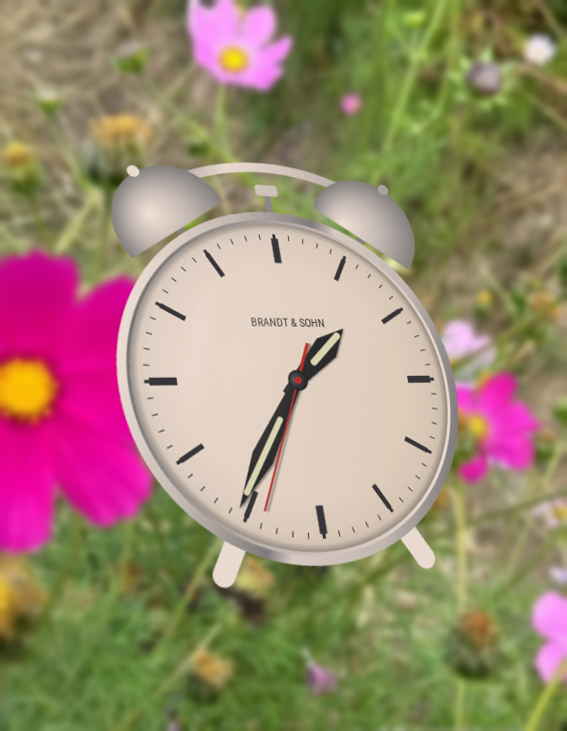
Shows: 1:35:34
